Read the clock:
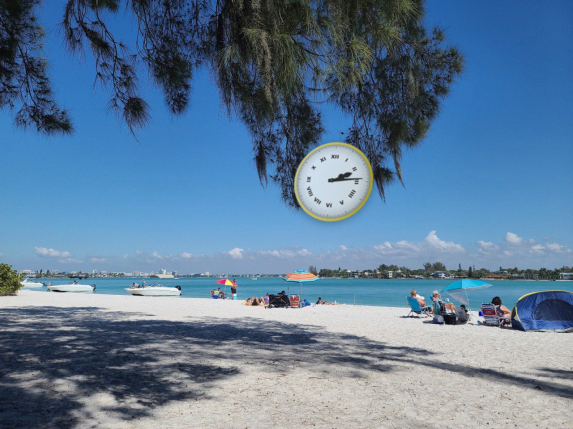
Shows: 2:14
